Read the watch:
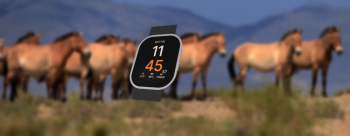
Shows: 11:45
